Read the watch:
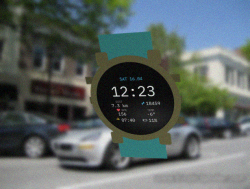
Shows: 12:23
